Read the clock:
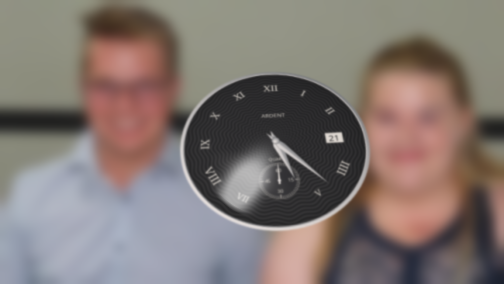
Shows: 5:23
